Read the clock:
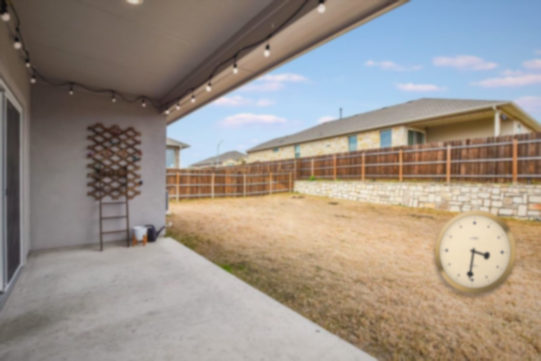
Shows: 3:31
